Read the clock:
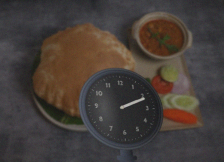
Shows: 2:11
